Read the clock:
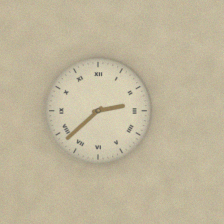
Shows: 2:38
